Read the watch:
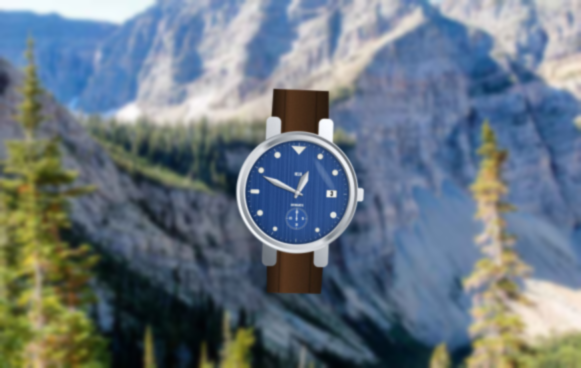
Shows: 12:49
